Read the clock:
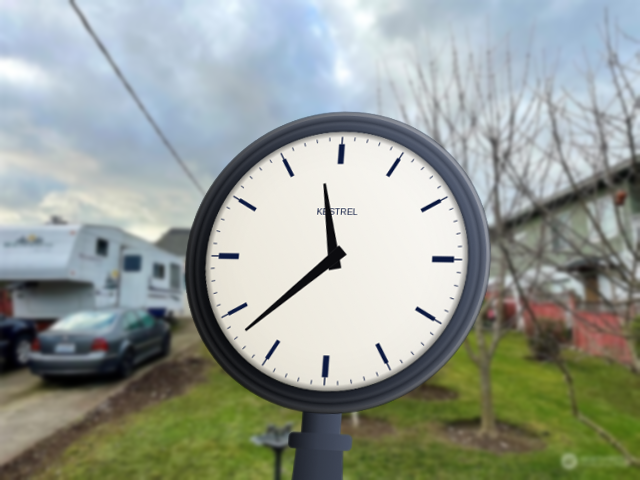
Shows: 11:38
